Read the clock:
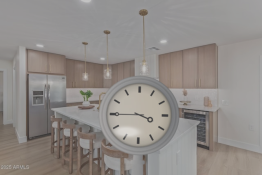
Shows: 3:45
